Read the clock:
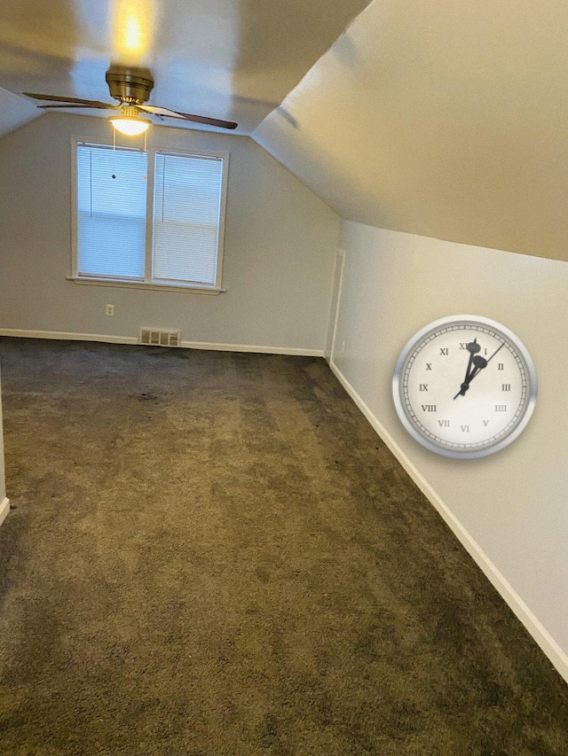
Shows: 1:02:07
